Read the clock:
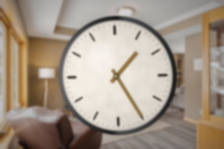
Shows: 1:25
